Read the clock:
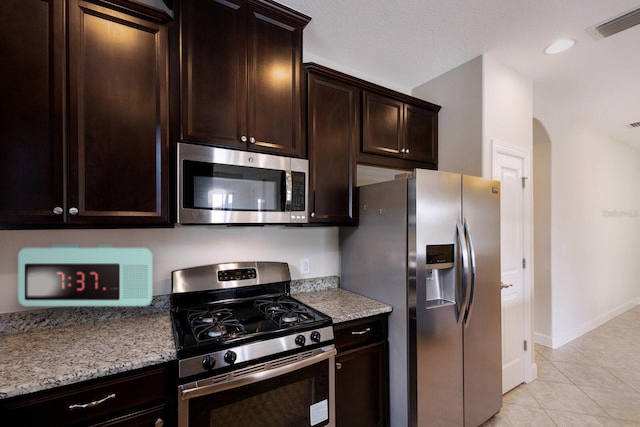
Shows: 7:37
